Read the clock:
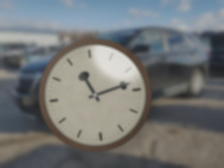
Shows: 11:13
